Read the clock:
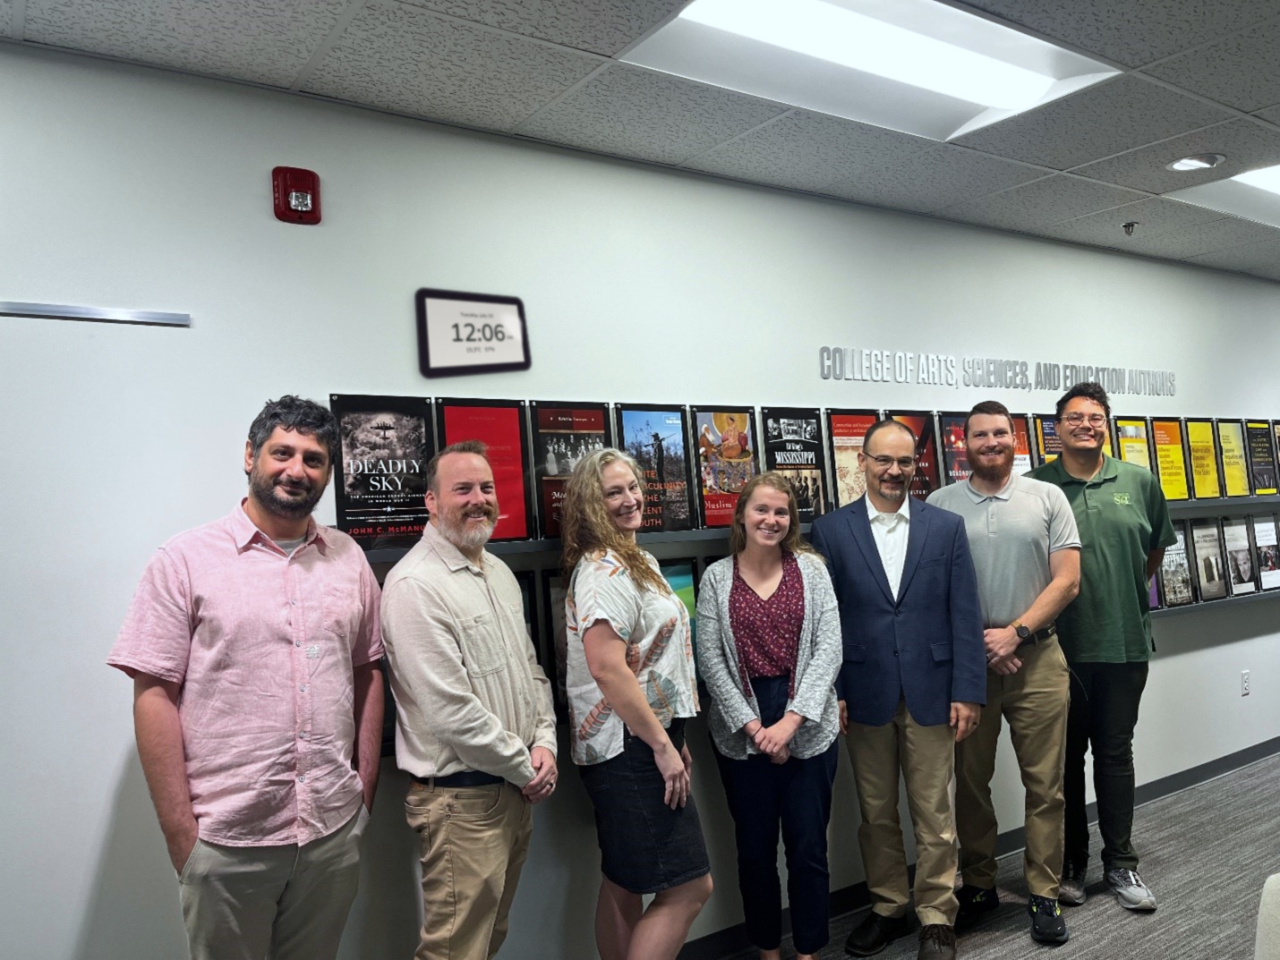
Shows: 12:06
